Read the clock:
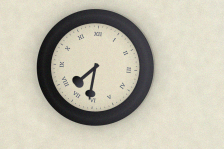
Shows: 7:31
